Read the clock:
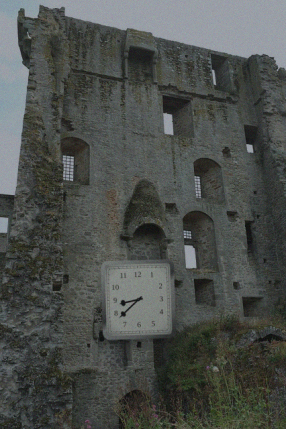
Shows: 8:38
